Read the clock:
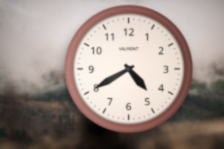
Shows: 4:40
